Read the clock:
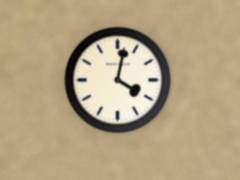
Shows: 4:02
